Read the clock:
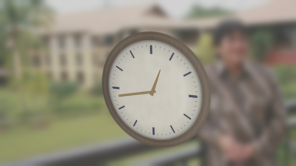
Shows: 12:43
